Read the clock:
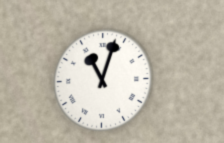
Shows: 11:03
